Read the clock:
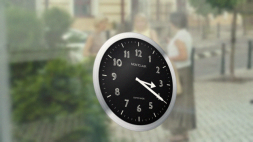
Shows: 3:20
